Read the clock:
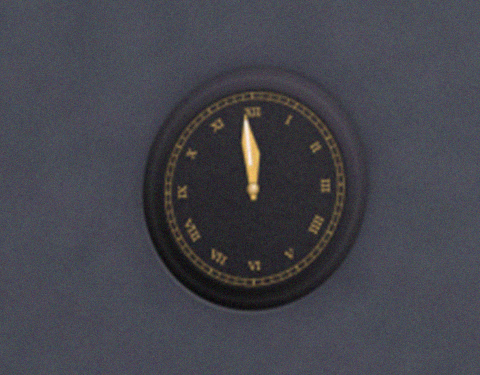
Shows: 11:59
